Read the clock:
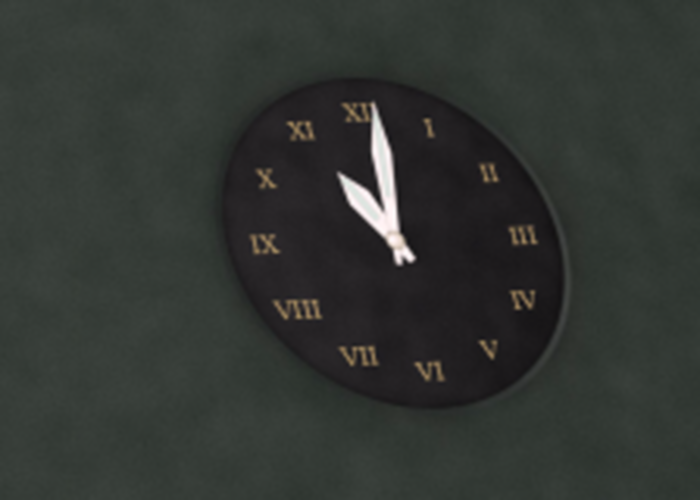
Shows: 11:01
